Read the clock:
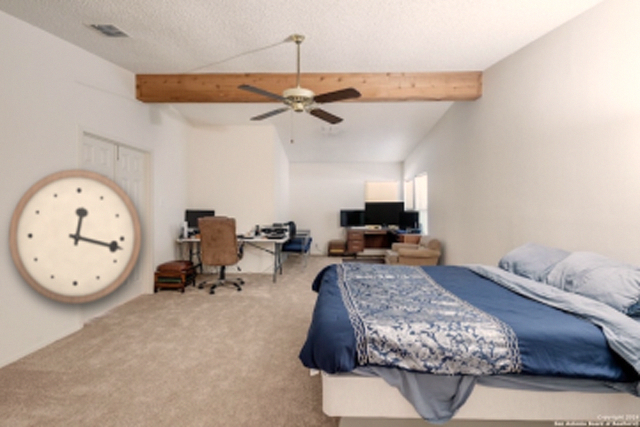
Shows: 12:17
